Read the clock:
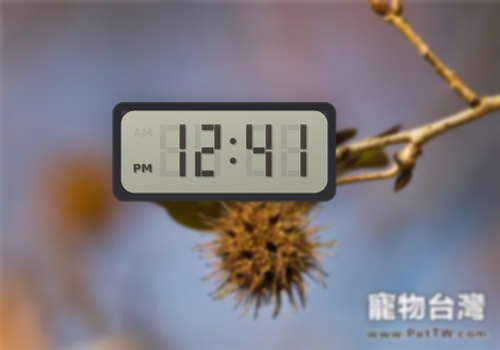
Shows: 12:41
